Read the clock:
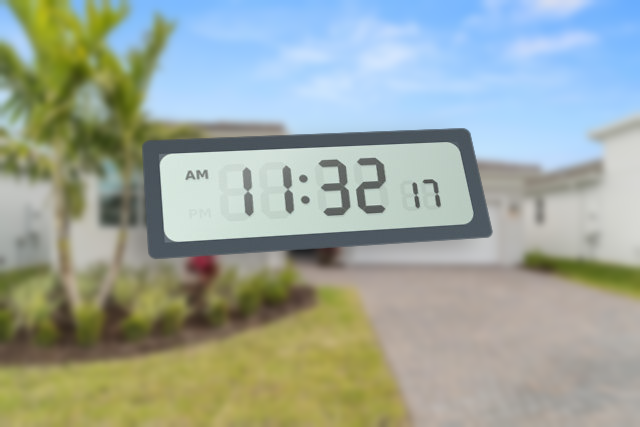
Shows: 11:32:17
